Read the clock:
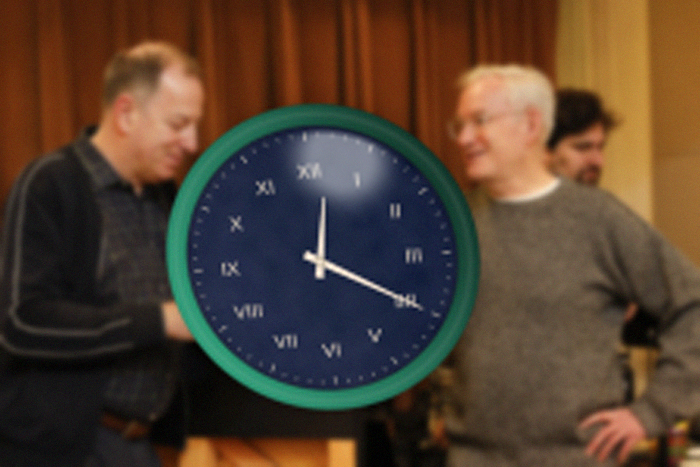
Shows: 12:20
